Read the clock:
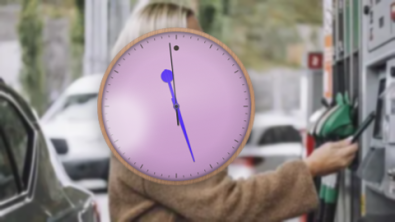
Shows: 11:26:59
